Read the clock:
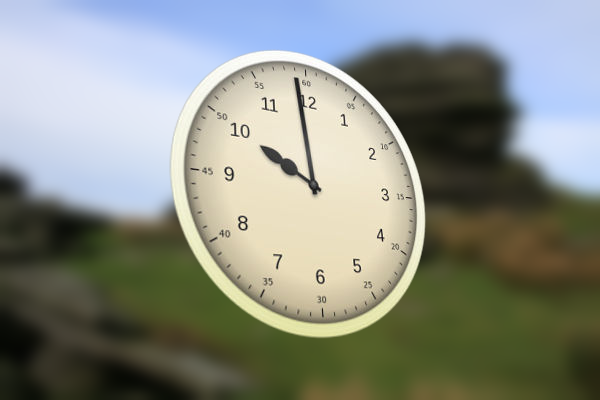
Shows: 9:59
